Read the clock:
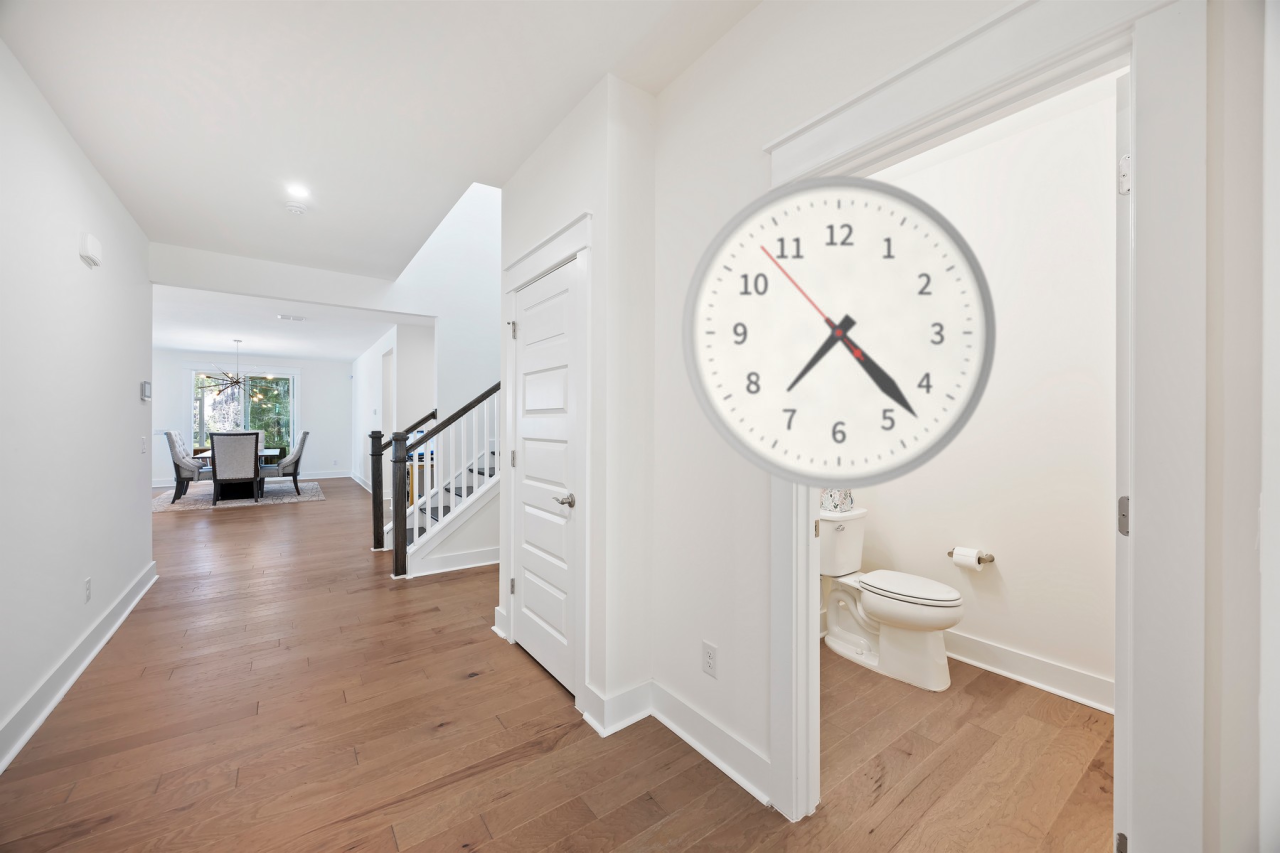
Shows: 7:22:53
